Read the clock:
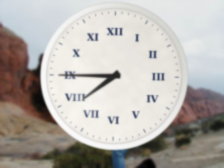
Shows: 7:45
